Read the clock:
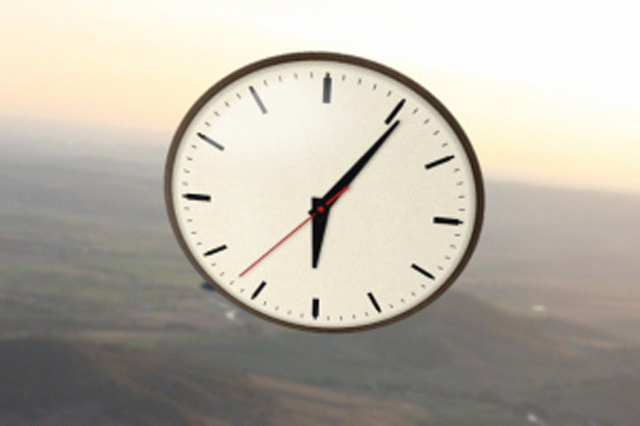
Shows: 6:05:37
